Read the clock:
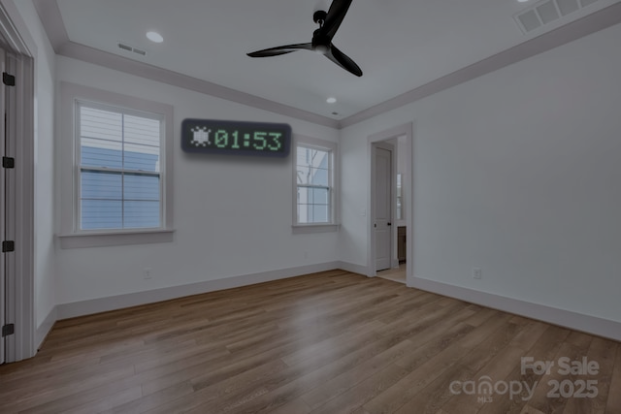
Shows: 1:53
